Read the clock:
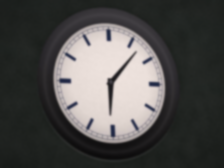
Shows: 6:07
